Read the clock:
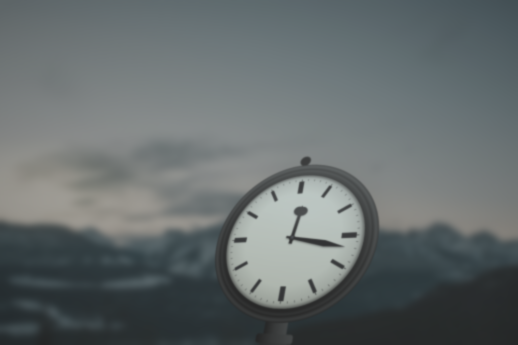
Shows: 12:17
